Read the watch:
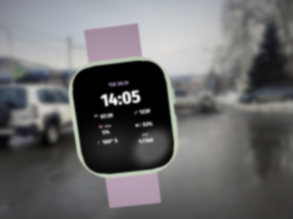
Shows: 14:05
